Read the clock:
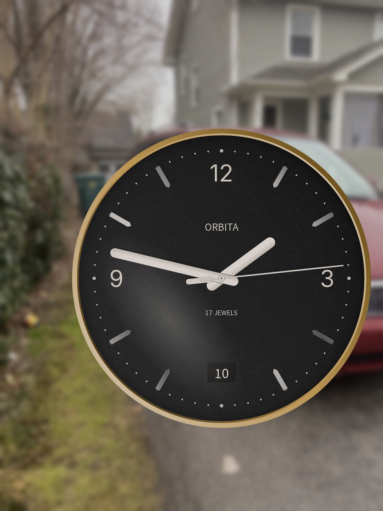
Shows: 1:47:14
